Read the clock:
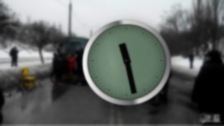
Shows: 11:28
